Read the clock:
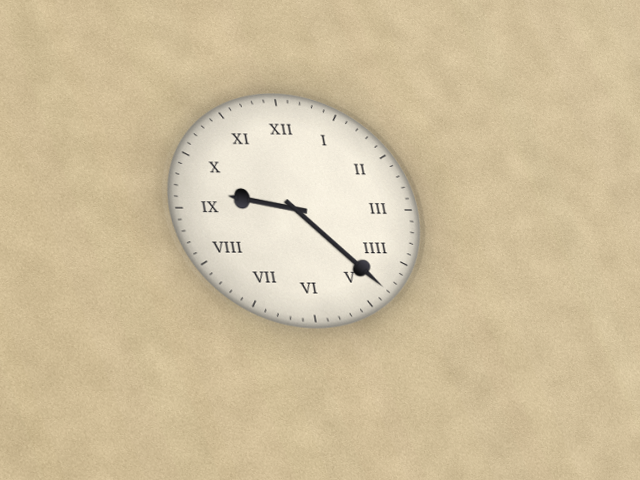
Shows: 9:23
